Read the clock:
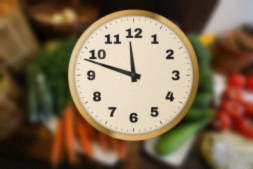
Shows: 11:48
